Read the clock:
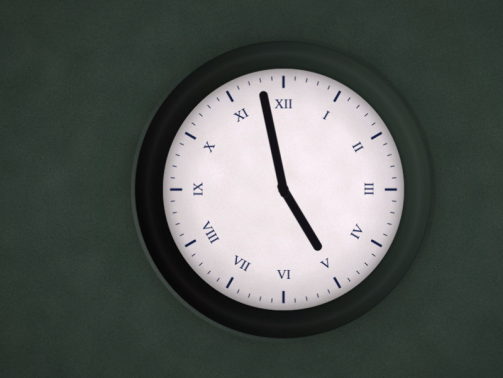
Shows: 4:58
